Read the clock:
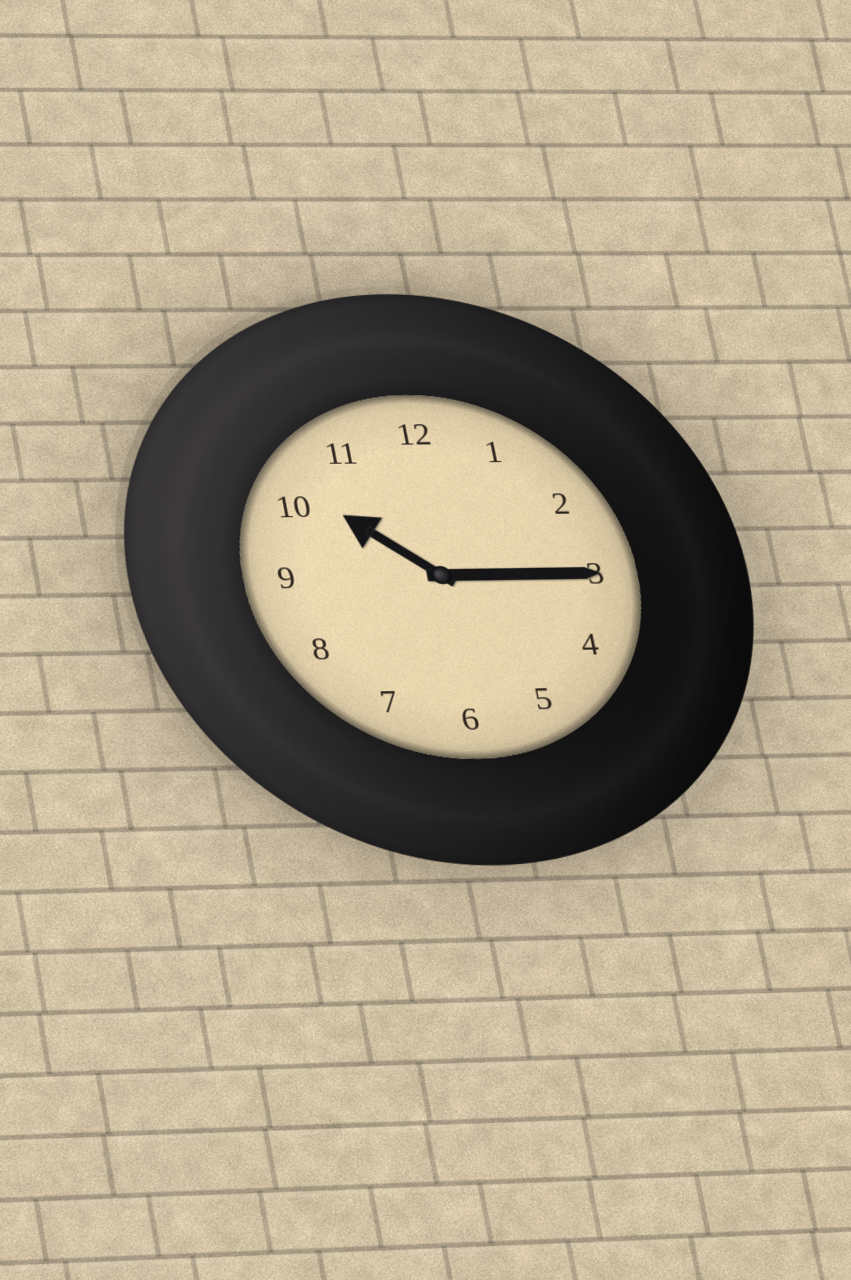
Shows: 10:15
